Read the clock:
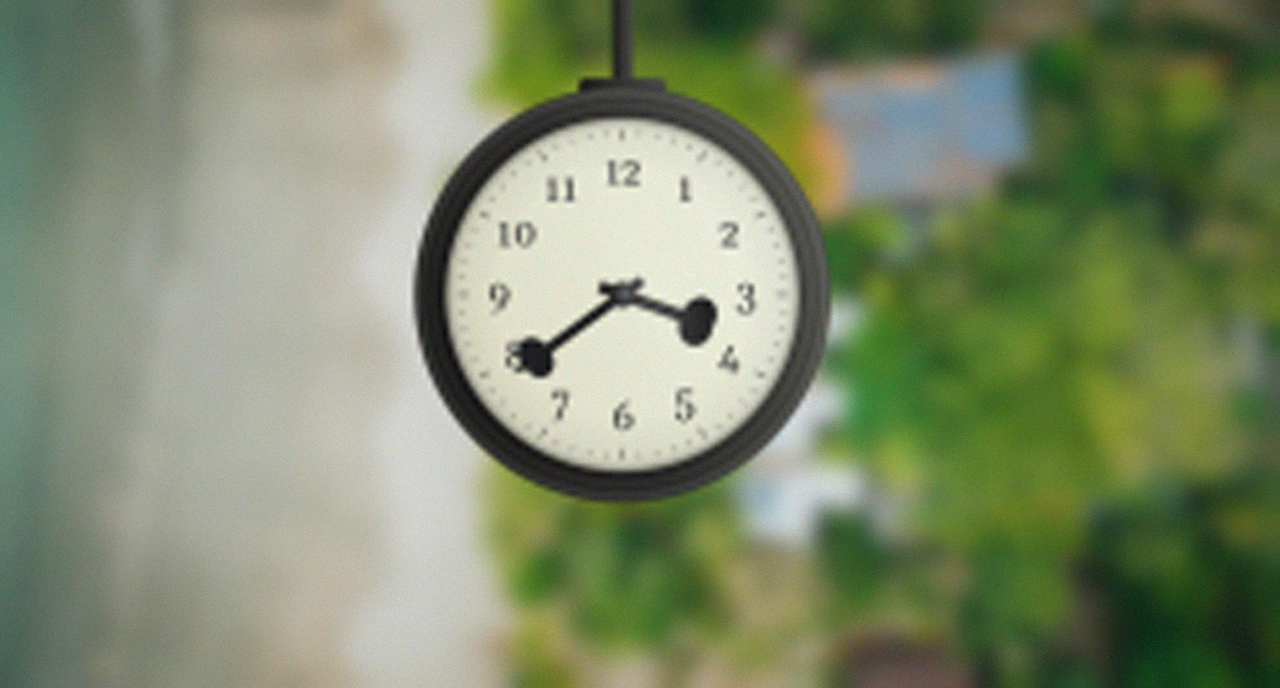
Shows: 3:39
